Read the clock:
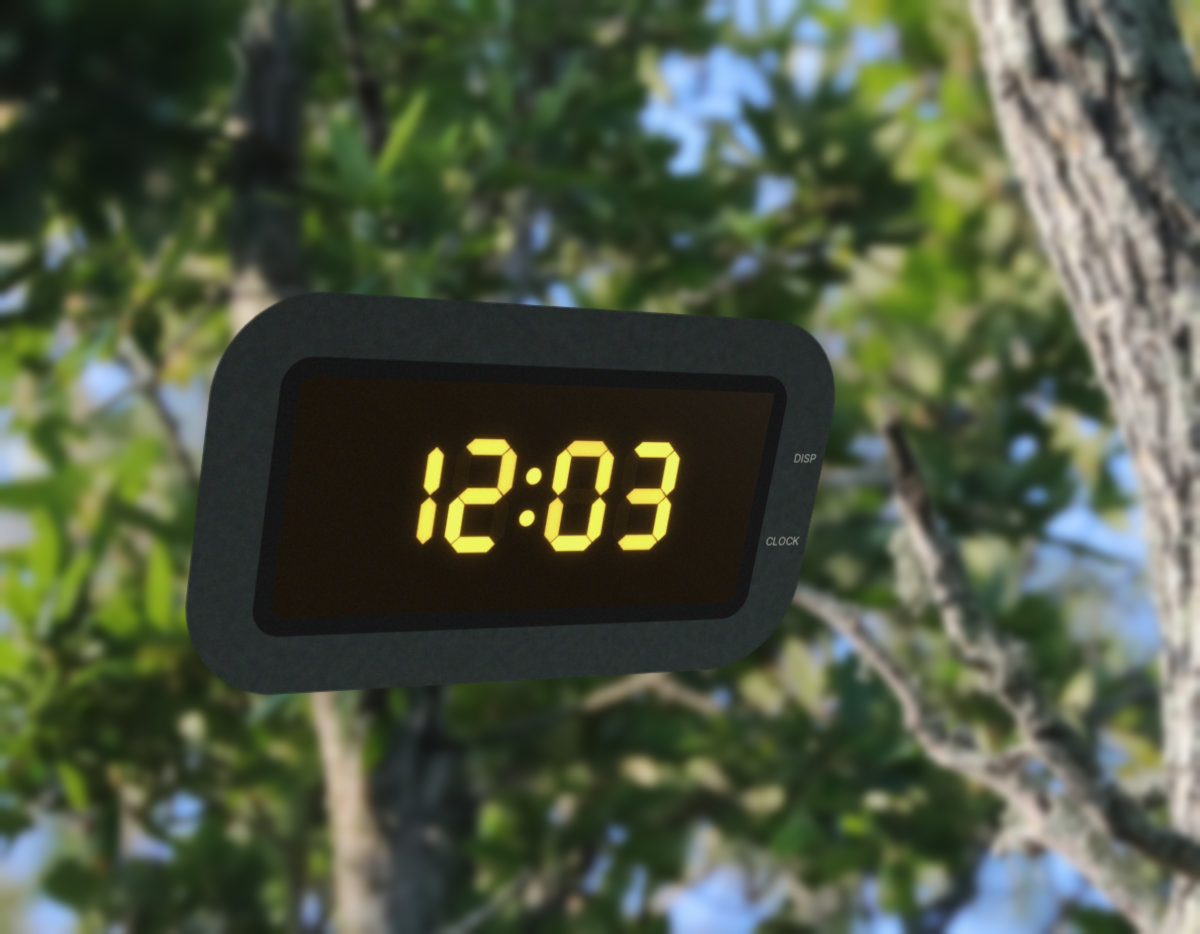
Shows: 12:03
